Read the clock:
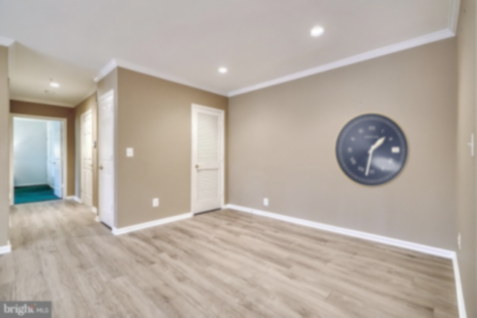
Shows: 1:32
